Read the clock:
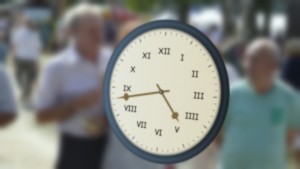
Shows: 4:43
